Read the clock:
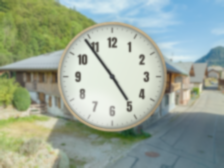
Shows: 4:54
